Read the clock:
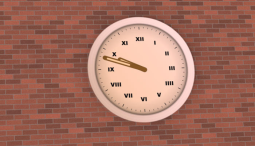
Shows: 9:48
